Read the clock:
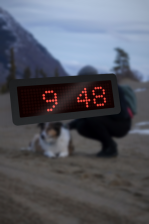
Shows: 9:48
